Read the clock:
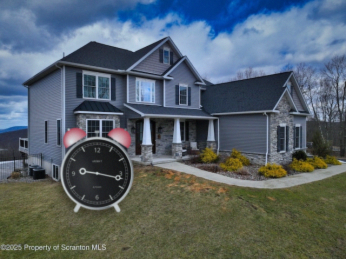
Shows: 9:17
